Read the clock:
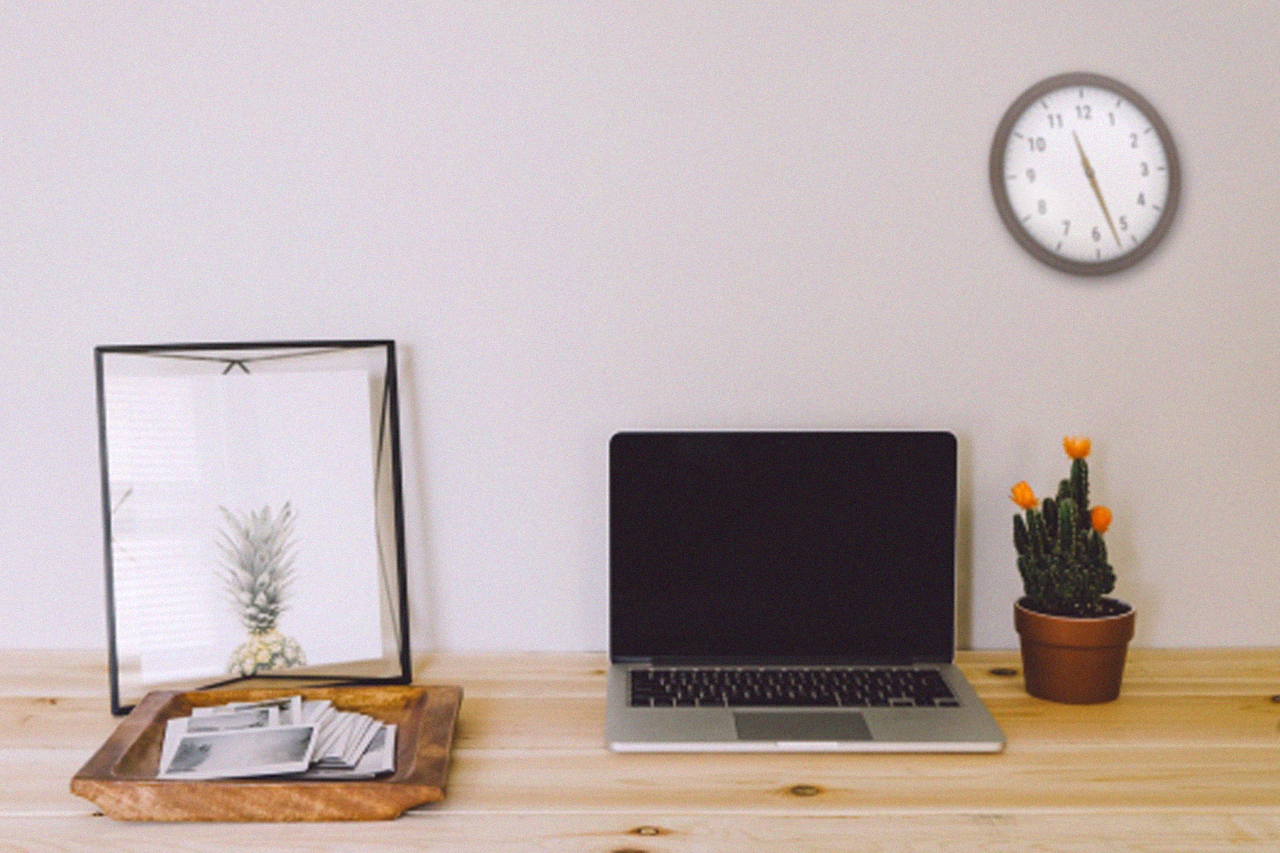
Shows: 11:27
